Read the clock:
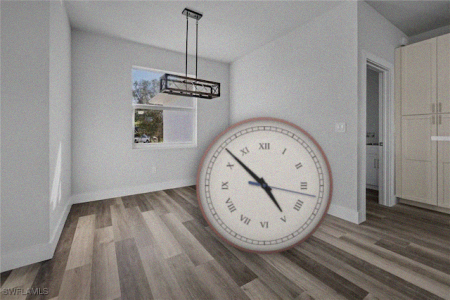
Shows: 4:52:17
